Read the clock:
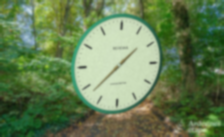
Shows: 1:38
